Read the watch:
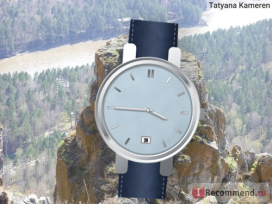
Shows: 3:45
